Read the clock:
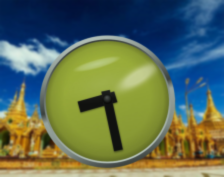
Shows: 8:28
